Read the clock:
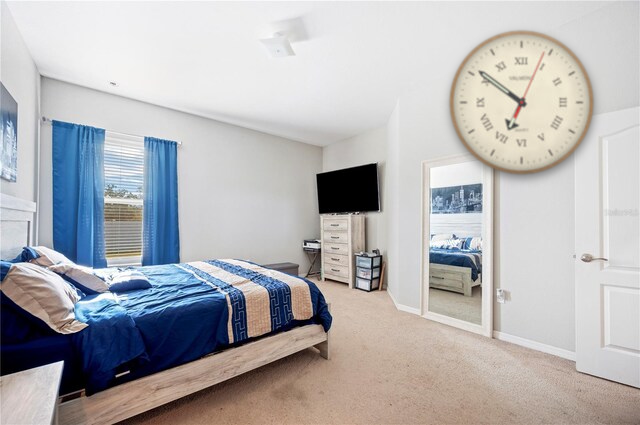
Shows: 6:51:04
